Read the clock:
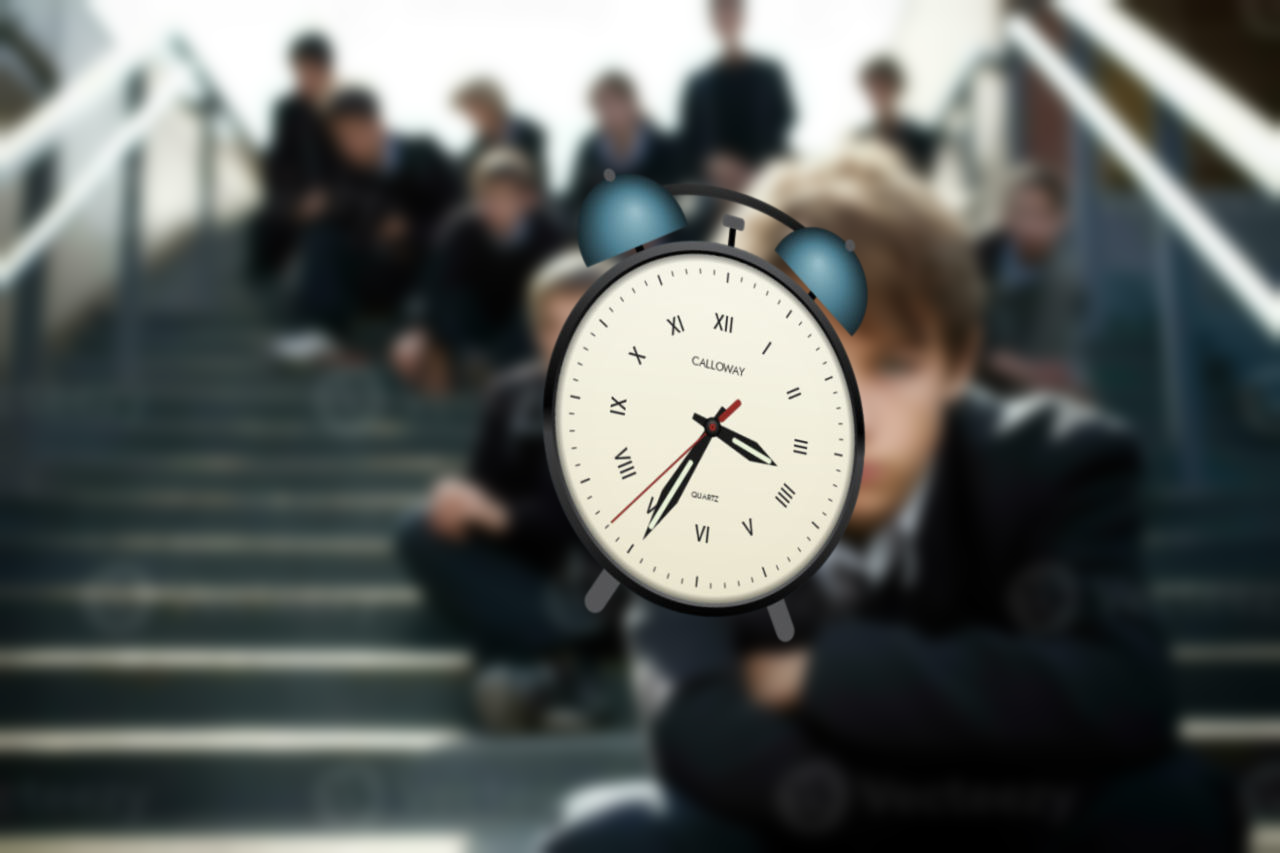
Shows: 3:34:37
